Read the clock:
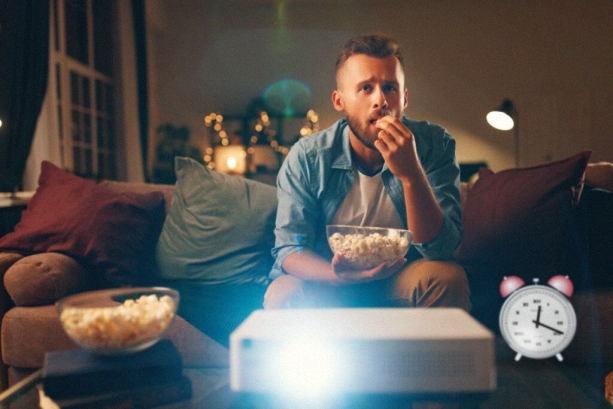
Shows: 12:19
